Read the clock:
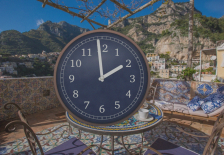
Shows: 1:59
